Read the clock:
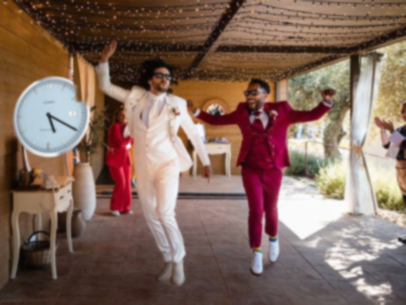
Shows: 5:20
